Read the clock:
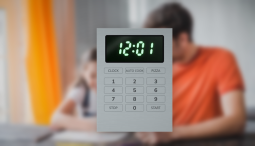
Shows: 12:01
